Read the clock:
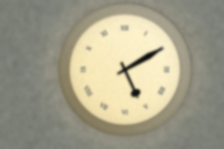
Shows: 5:10
